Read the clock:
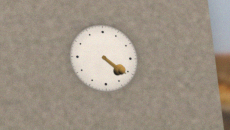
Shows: 4:21
